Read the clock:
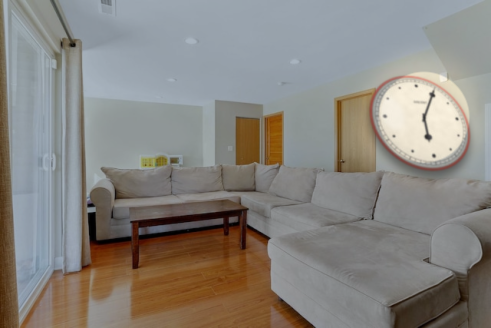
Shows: 6:05
